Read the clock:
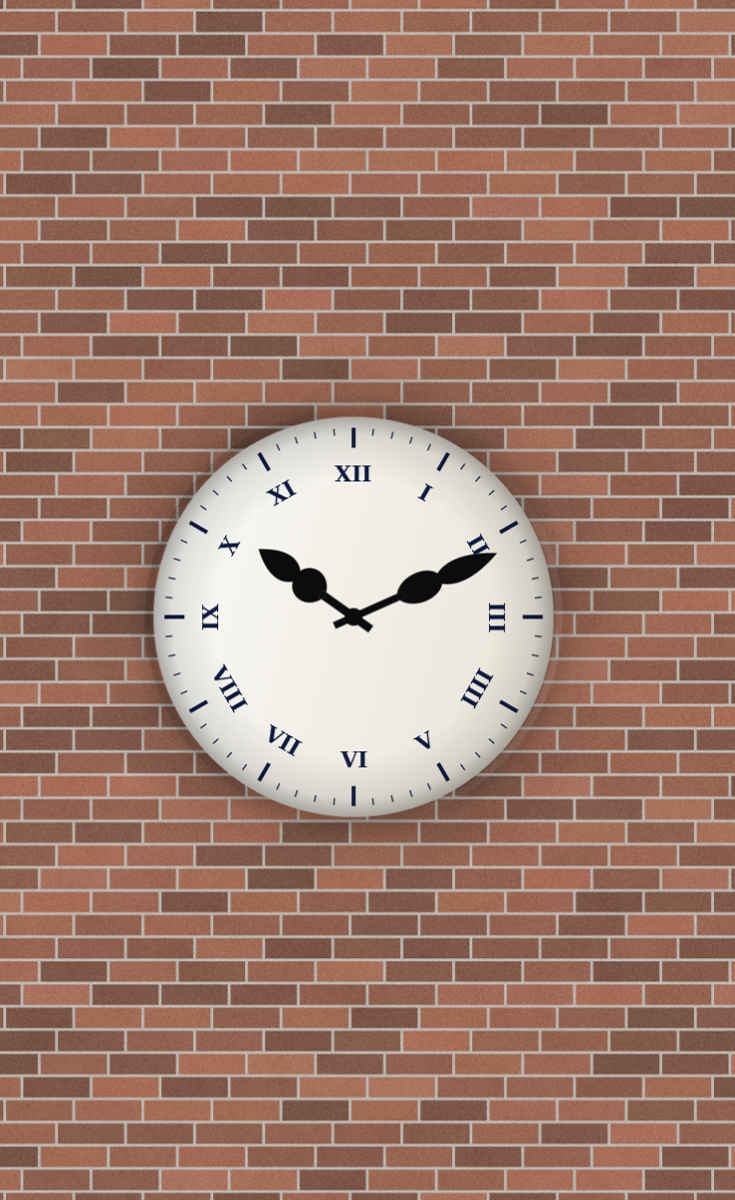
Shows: 10:11
